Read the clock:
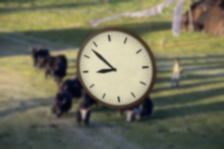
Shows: 8:53
